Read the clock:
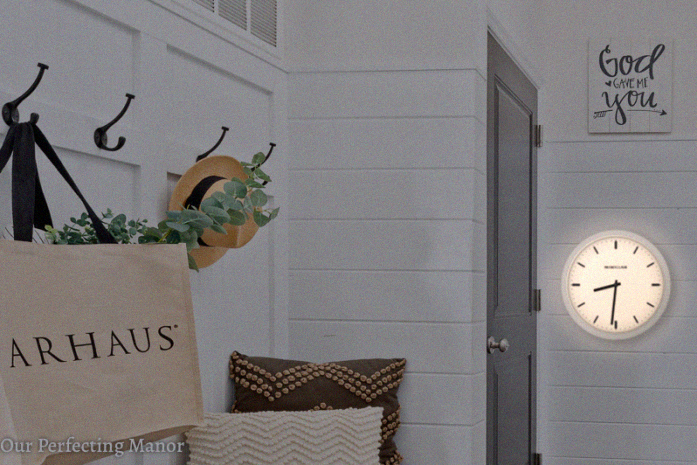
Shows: 8:31
